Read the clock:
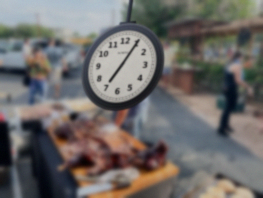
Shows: 7:05
